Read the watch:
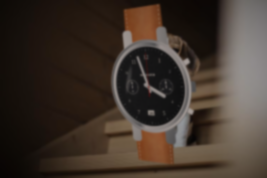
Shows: 3:57
